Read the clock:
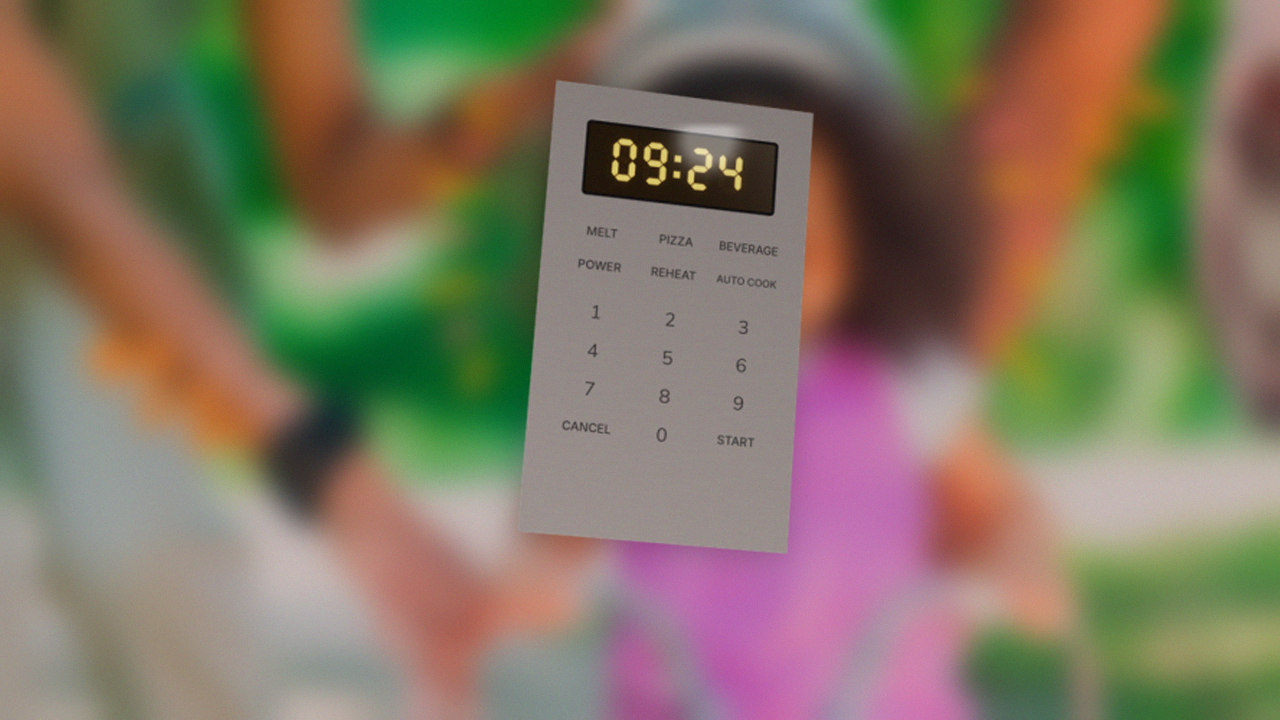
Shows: 9:24
